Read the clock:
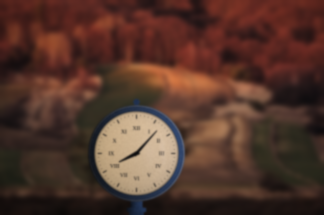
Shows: 8:07
